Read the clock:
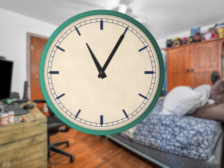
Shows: 11:05
